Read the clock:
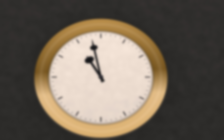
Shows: 10:58
